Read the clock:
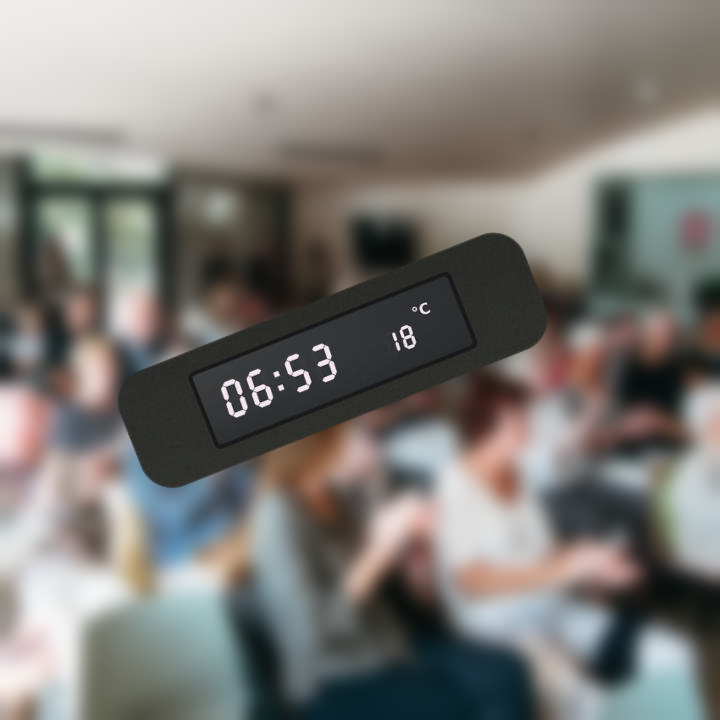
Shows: 6:53
